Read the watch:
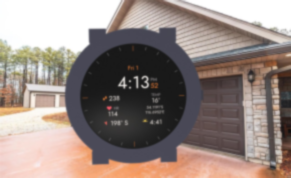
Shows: 4:13
